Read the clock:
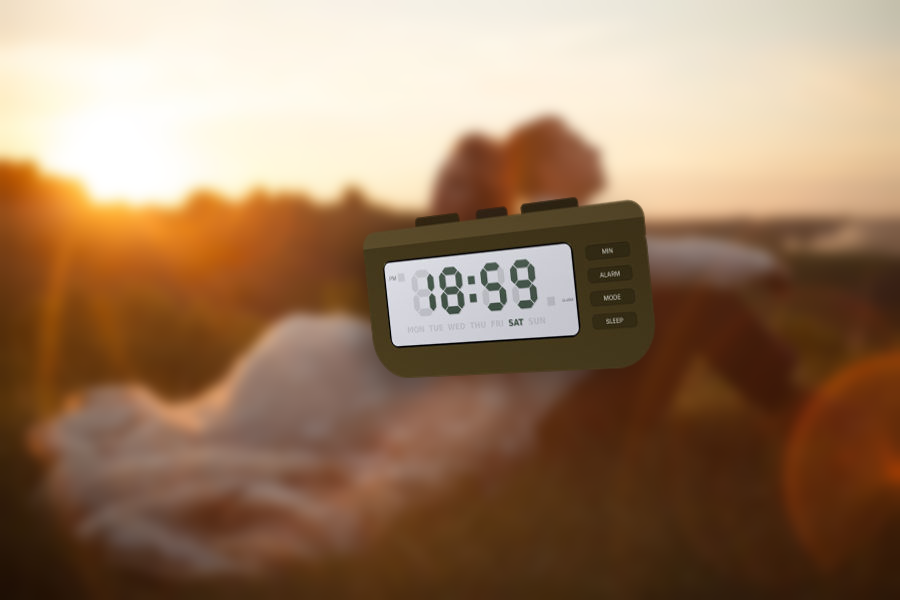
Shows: 18:59
